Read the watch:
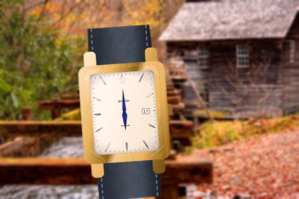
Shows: 6:00
